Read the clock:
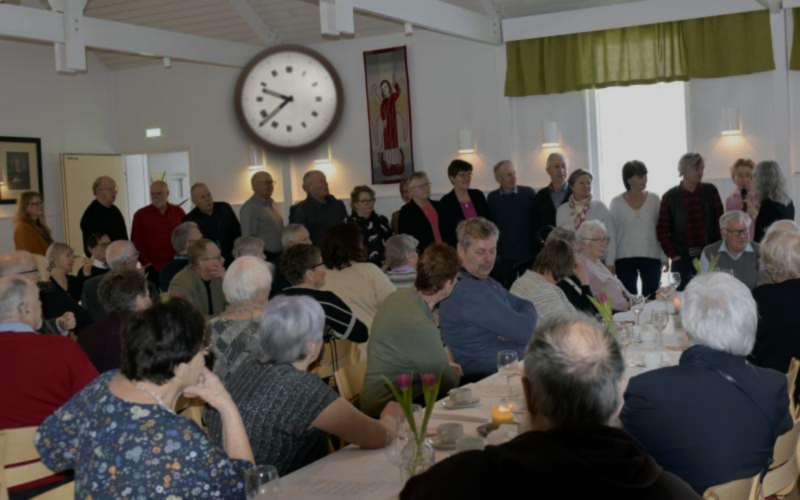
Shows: 9:38
